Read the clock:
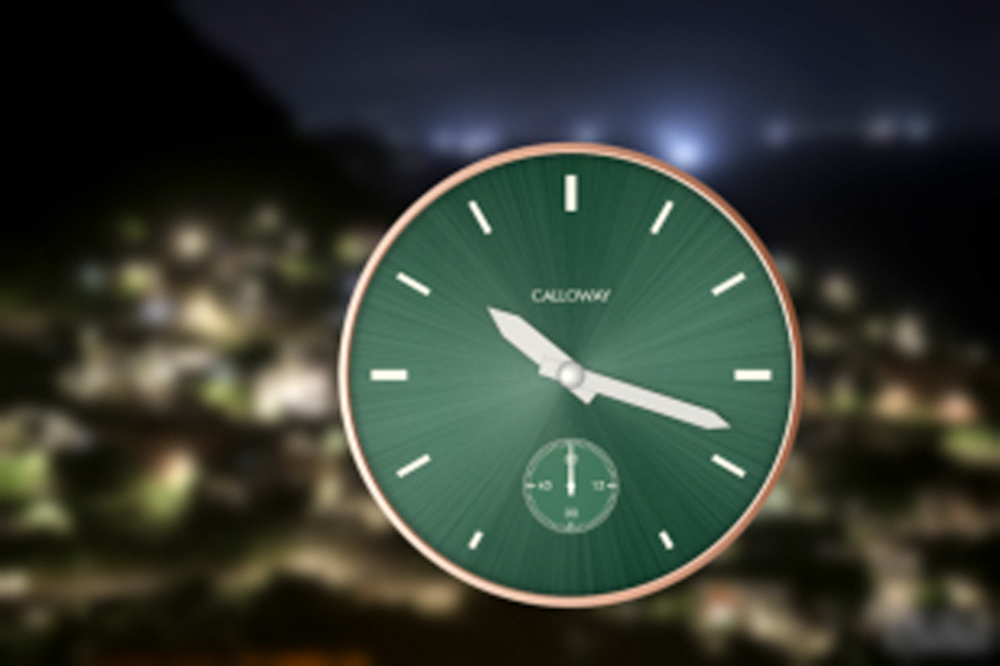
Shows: 10:18
